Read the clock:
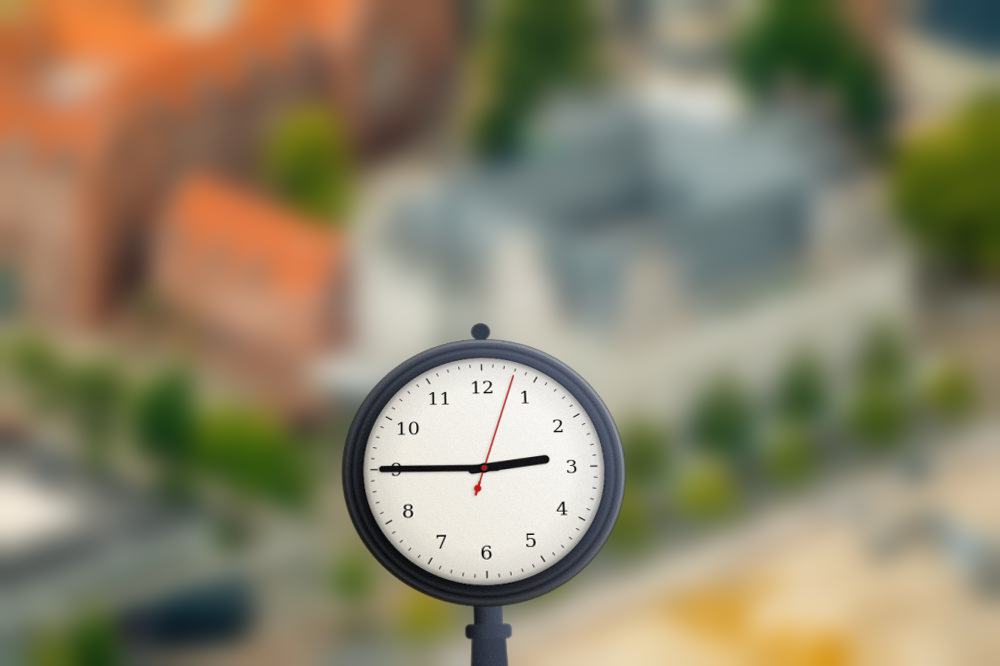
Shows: 2:45:03
